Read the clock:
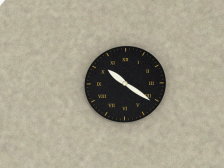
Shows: 10:21
